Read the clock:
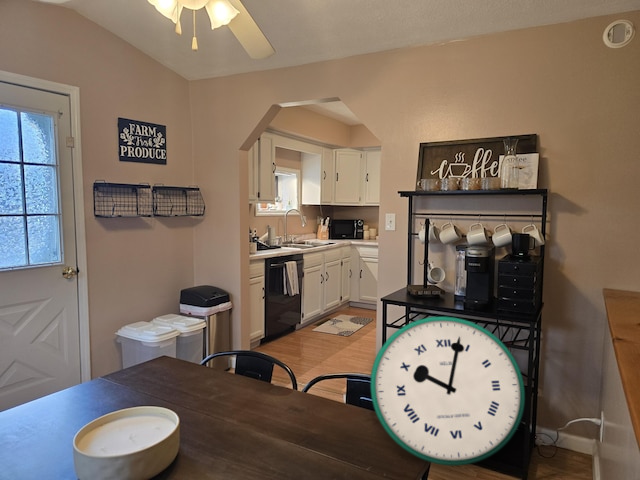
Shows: 10:03
